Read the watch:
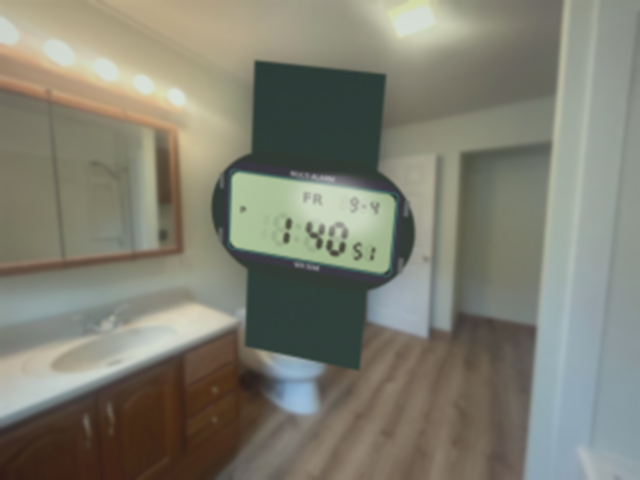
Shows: 1:40:51
